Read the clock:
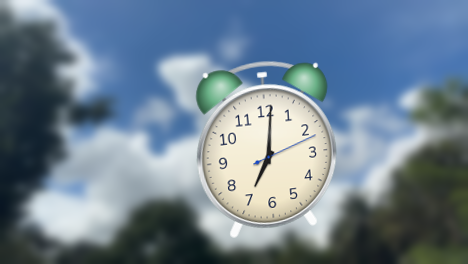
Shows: 7:01:12
